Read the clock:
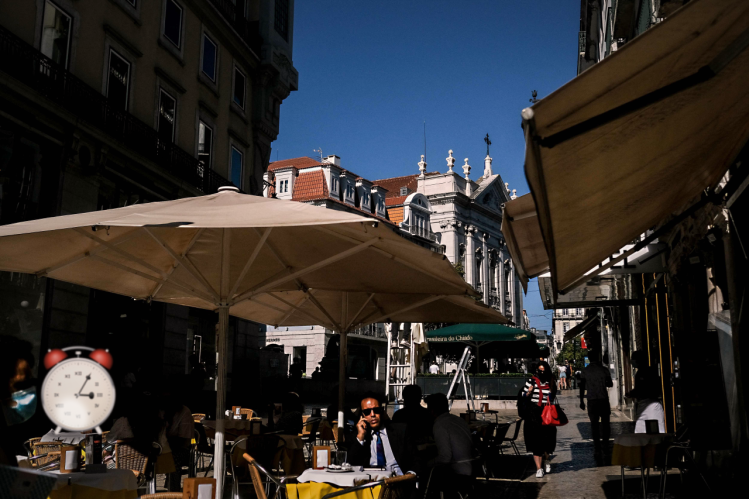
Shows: 3:05
